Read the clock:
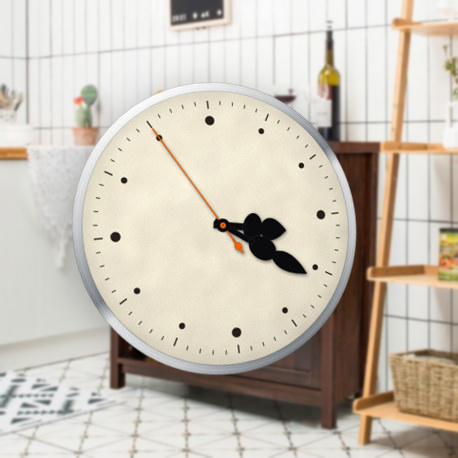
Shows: 3:20:55
